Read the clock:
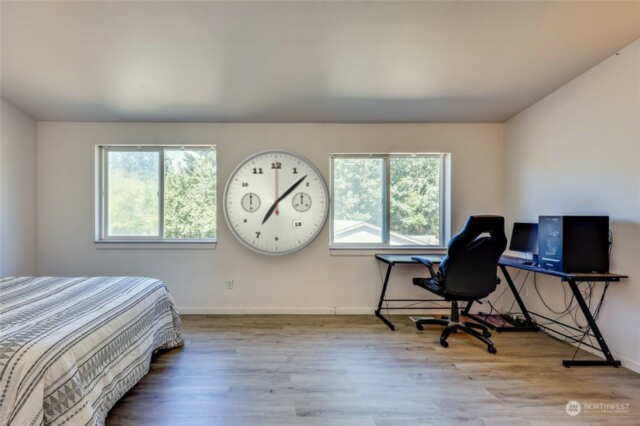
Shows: 7:08
